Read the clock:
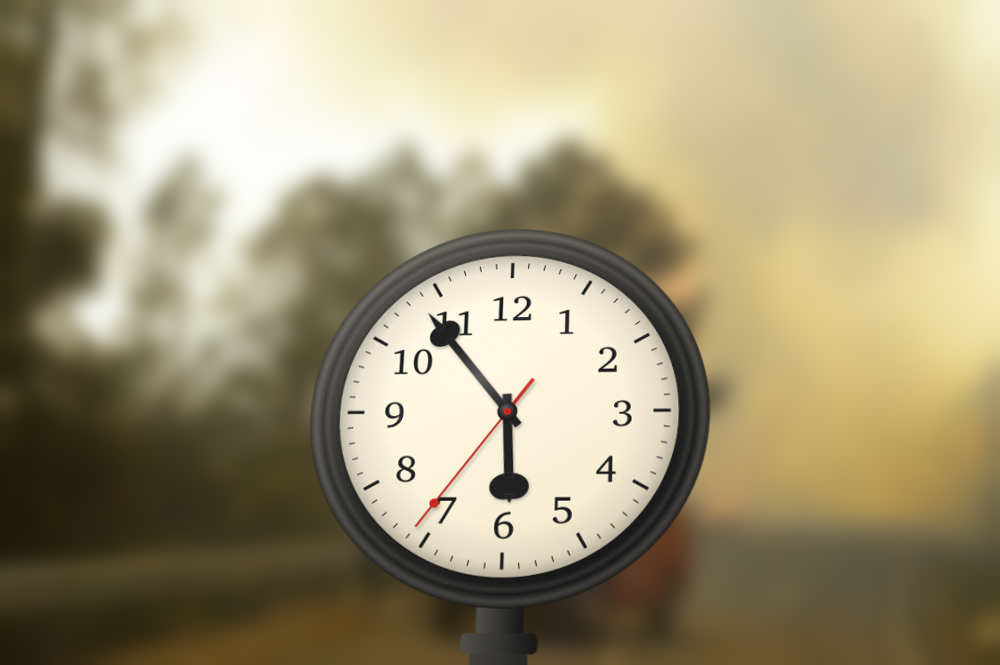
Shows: 5:53:36
